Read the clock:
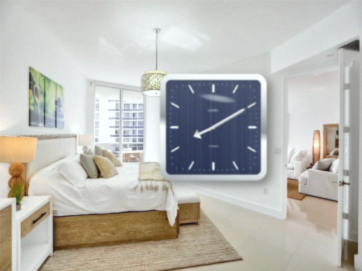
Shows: 8:10
